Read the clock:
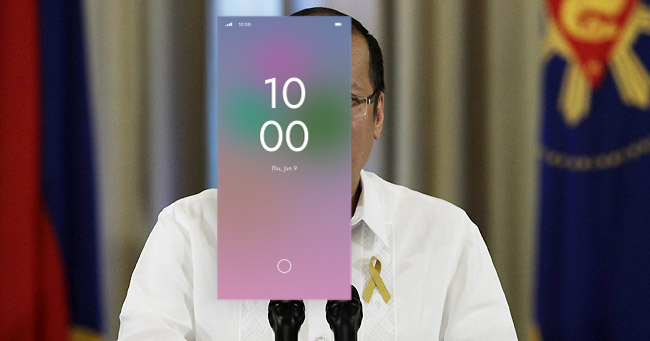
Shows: 10:00
